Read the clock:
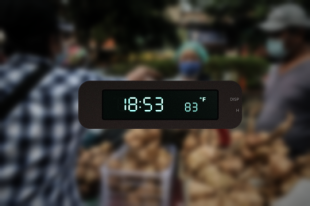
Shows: 18:53
